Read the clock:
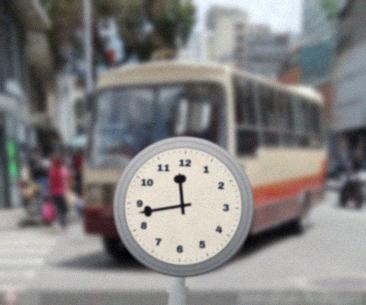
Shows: 11:43
